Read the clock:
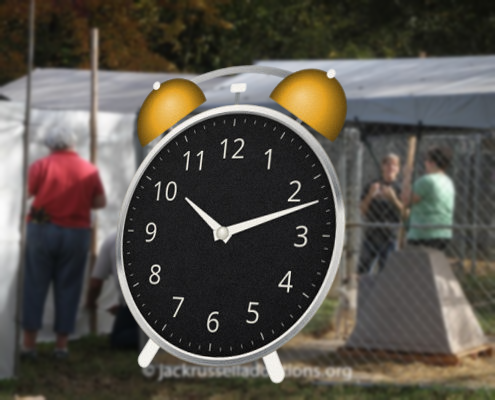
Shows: 10:12
